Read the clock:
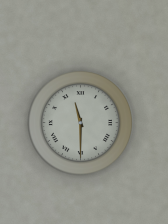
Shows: 11:30
